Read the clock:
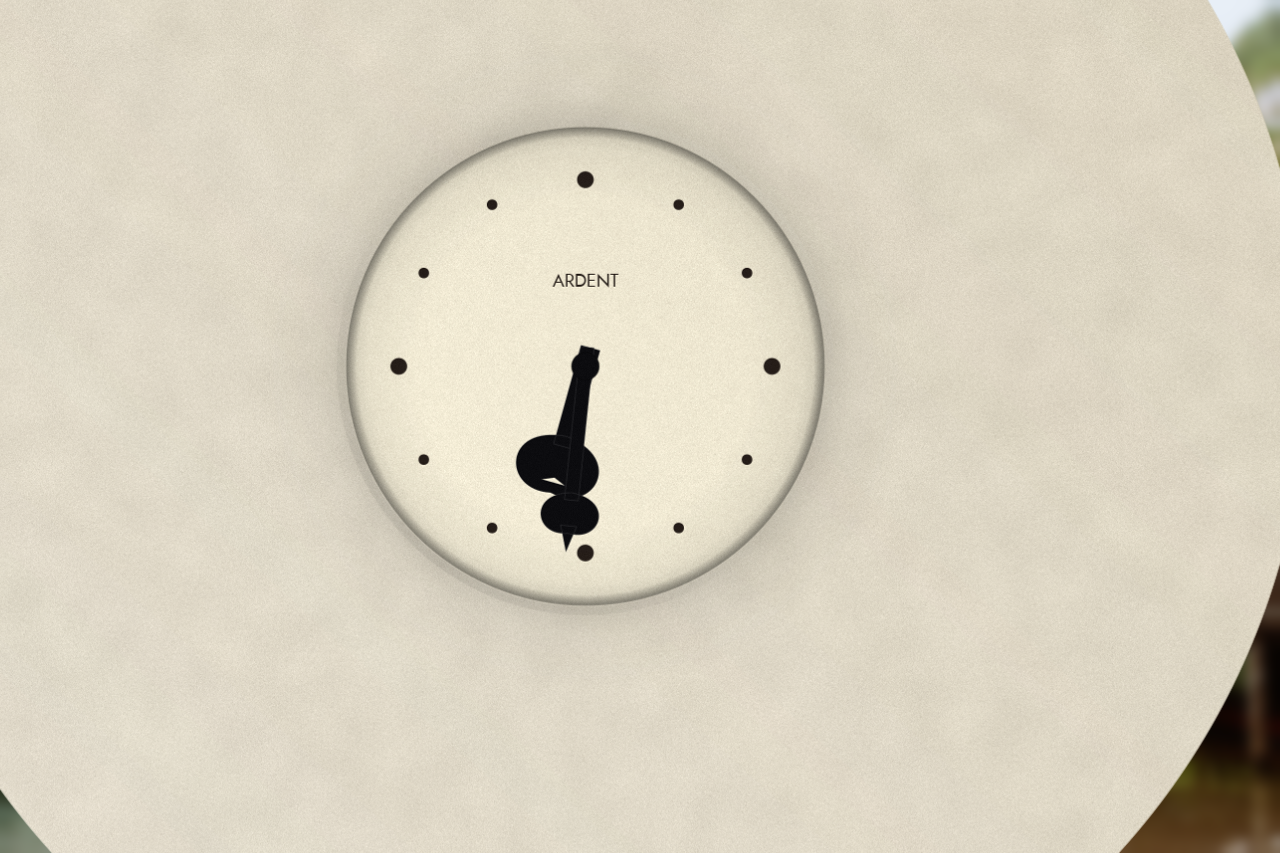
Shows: 6:31
